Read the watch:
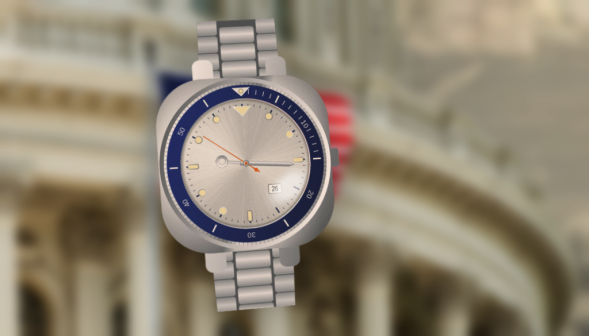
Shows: 9:15:51
